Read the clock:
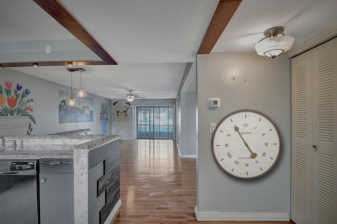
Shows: 4:55
